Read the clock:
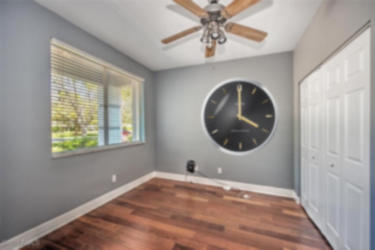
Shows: 4:00
